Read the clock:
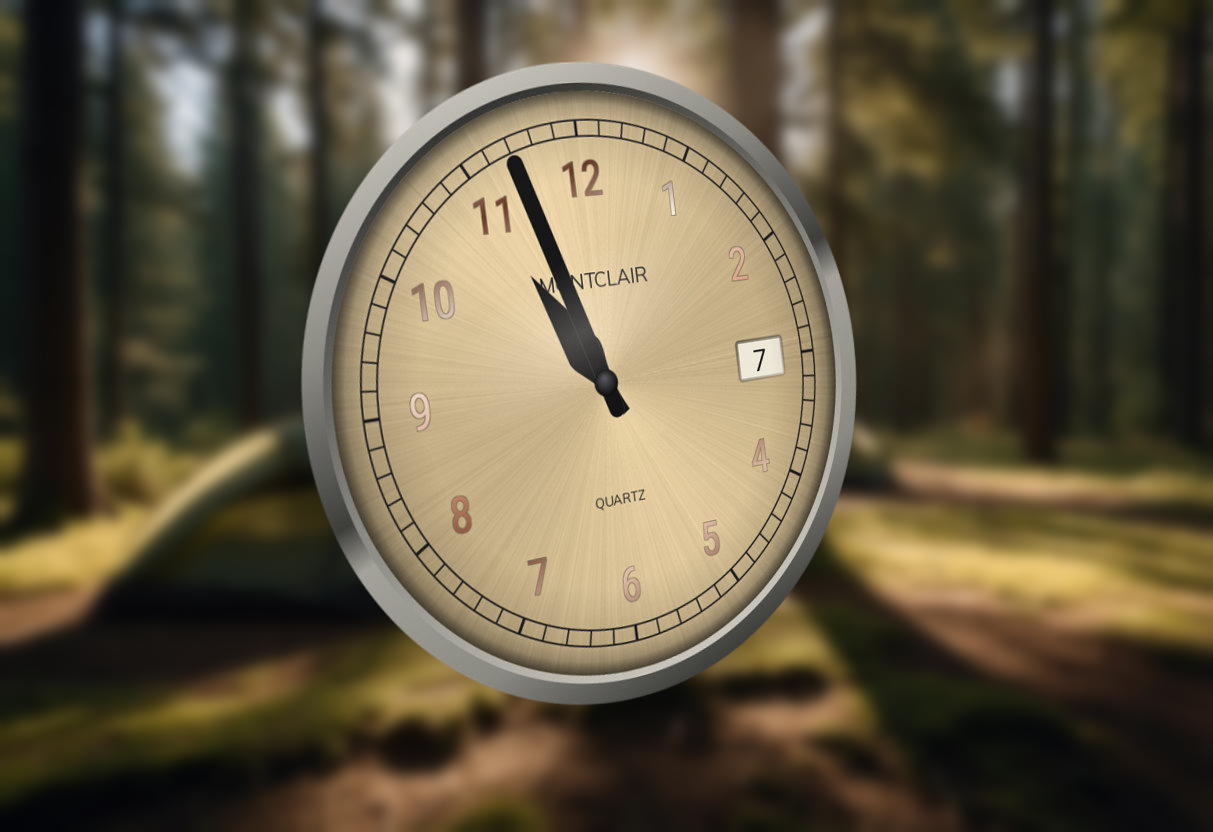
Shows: 10:57
